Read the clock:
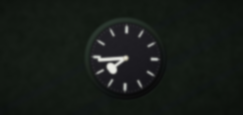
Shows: 7:44
